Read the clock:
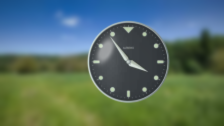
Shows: 3:54
